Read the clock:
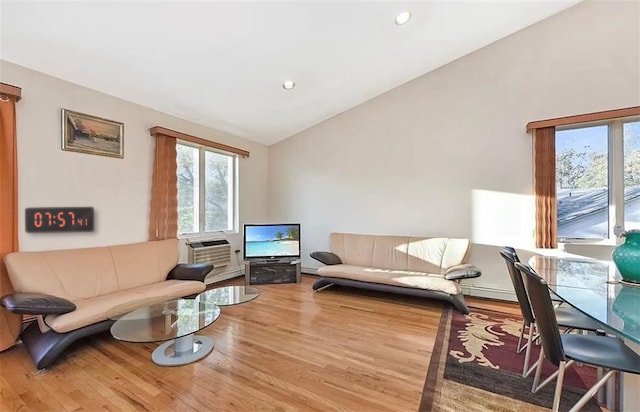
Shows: 7:57
